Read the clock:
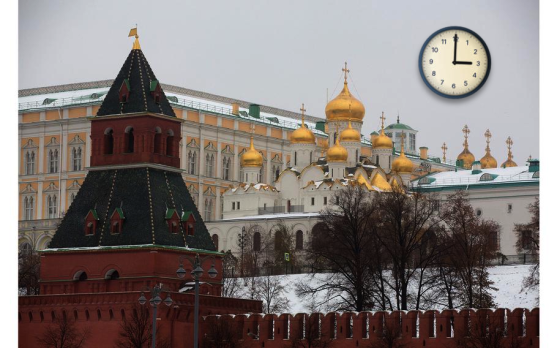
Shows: 3:00
